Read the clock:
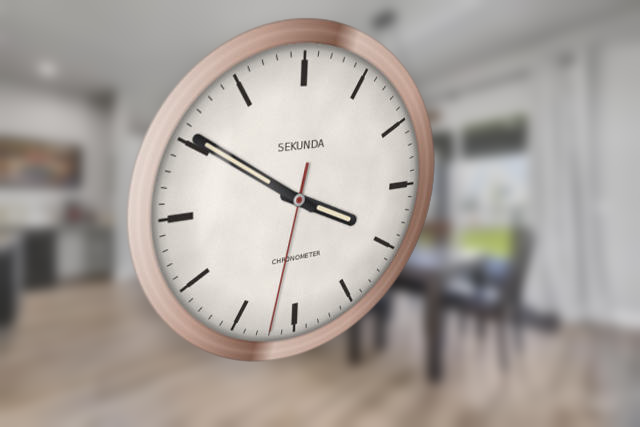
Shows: 3:50:32
